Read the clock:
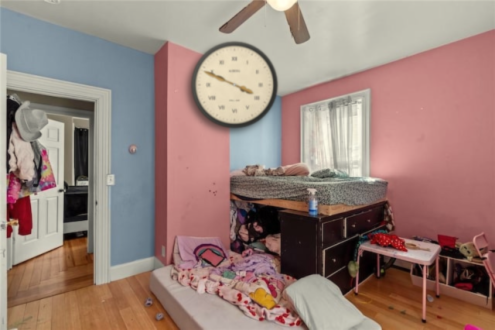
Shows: 3:49
